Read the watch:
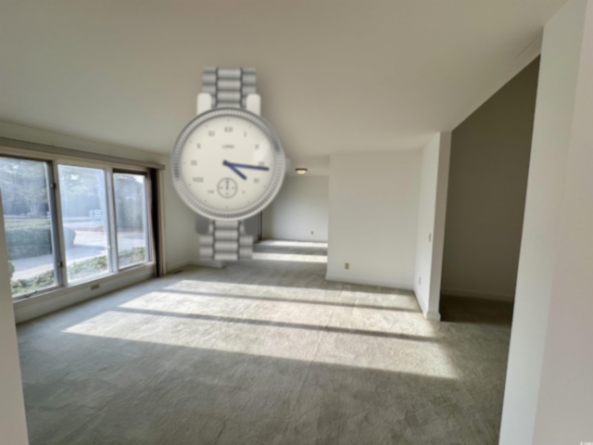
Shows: 4:16
